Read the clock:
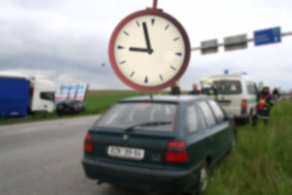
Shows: 8:57
